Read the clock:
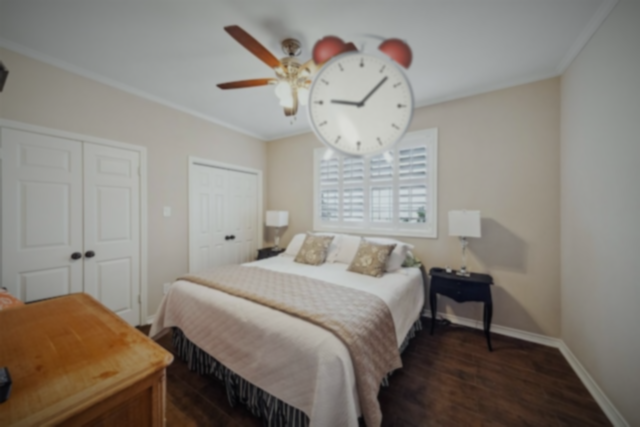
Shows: 9:07
